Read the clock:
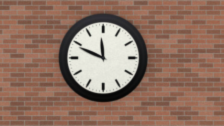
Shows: 11:49
